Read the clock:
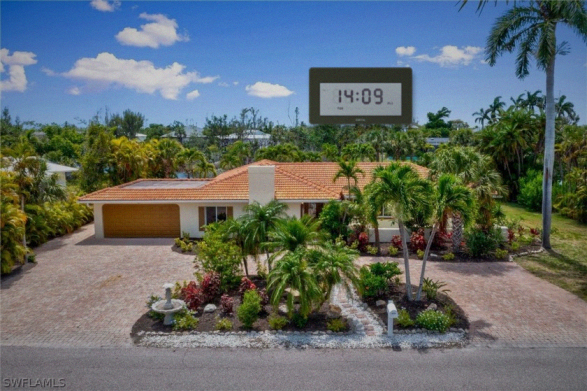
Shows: 14:09
